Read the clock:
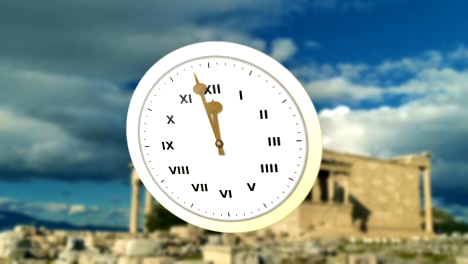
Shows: 11:58
